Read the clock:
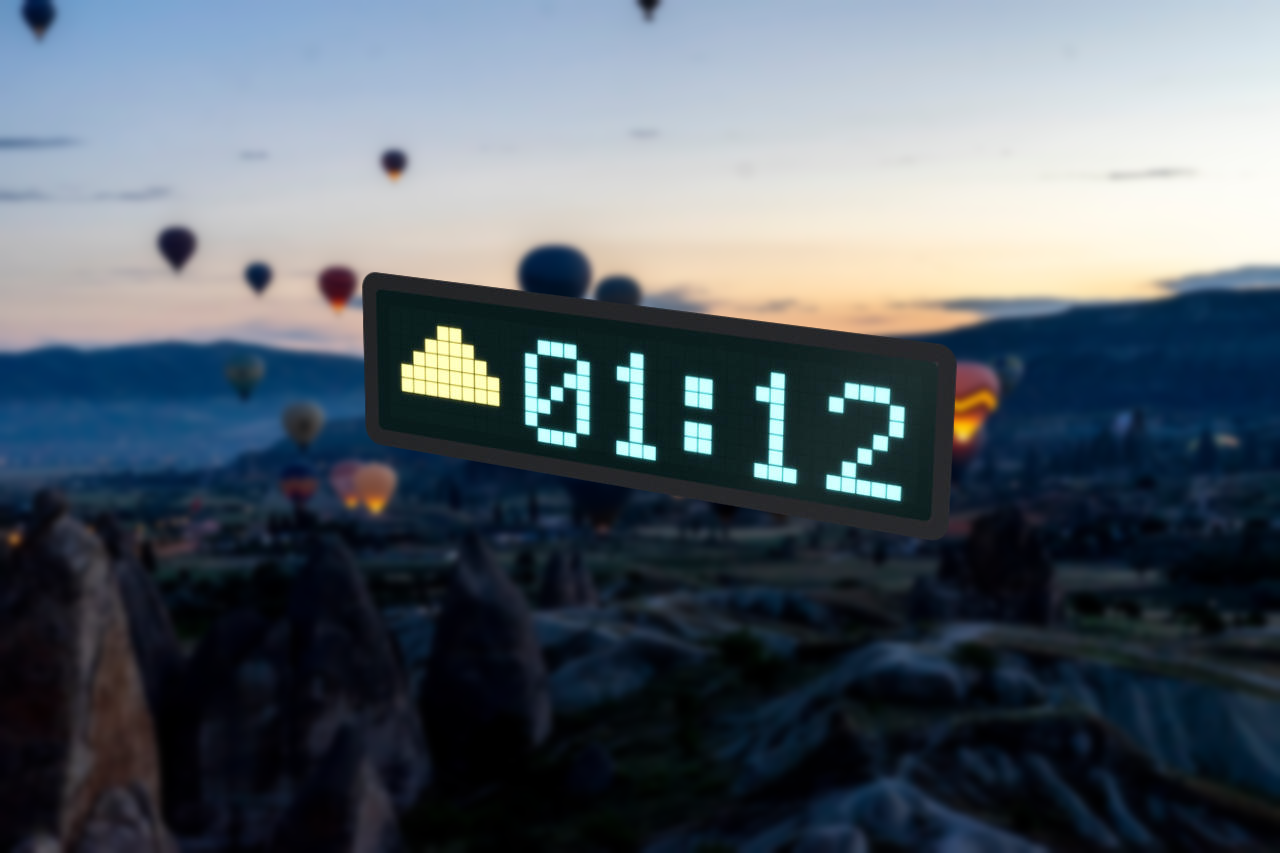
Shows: 1:12
